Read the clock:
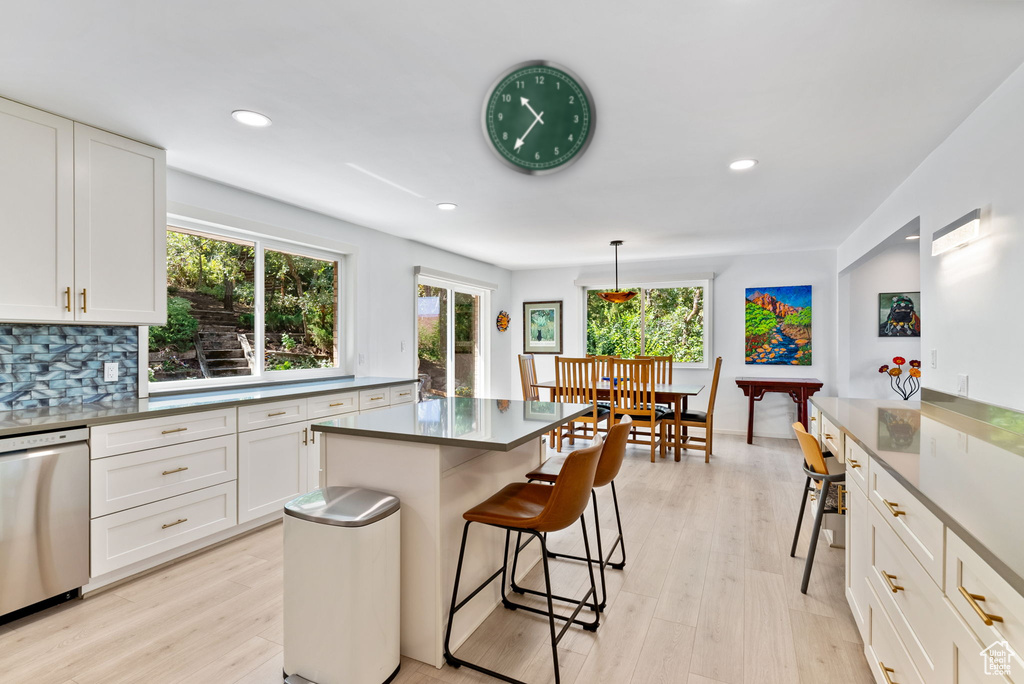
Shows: 10:36
